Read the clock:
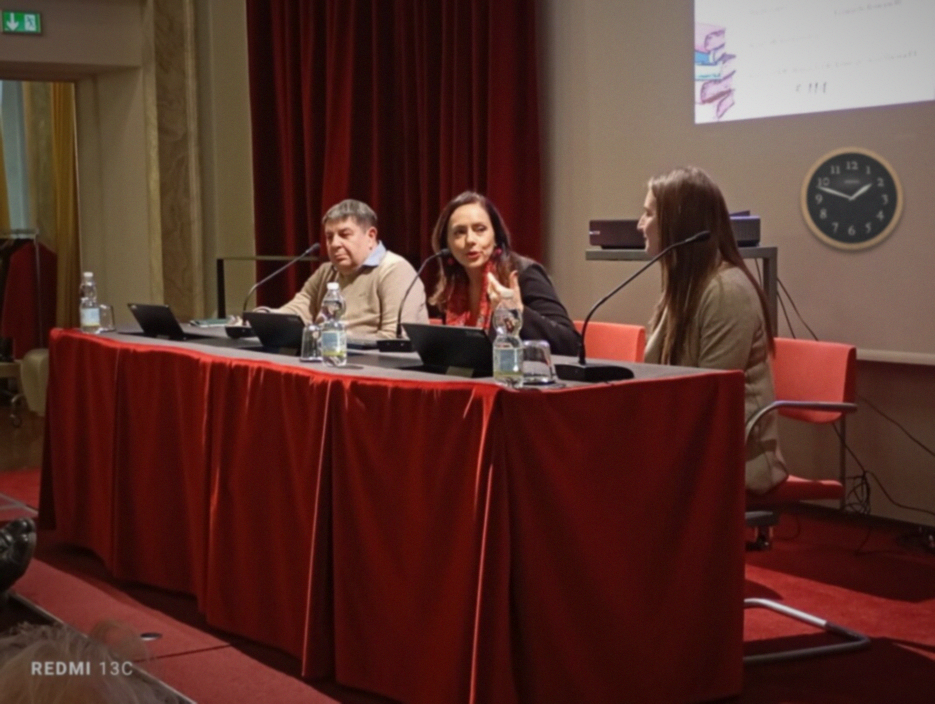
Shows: 1:48
